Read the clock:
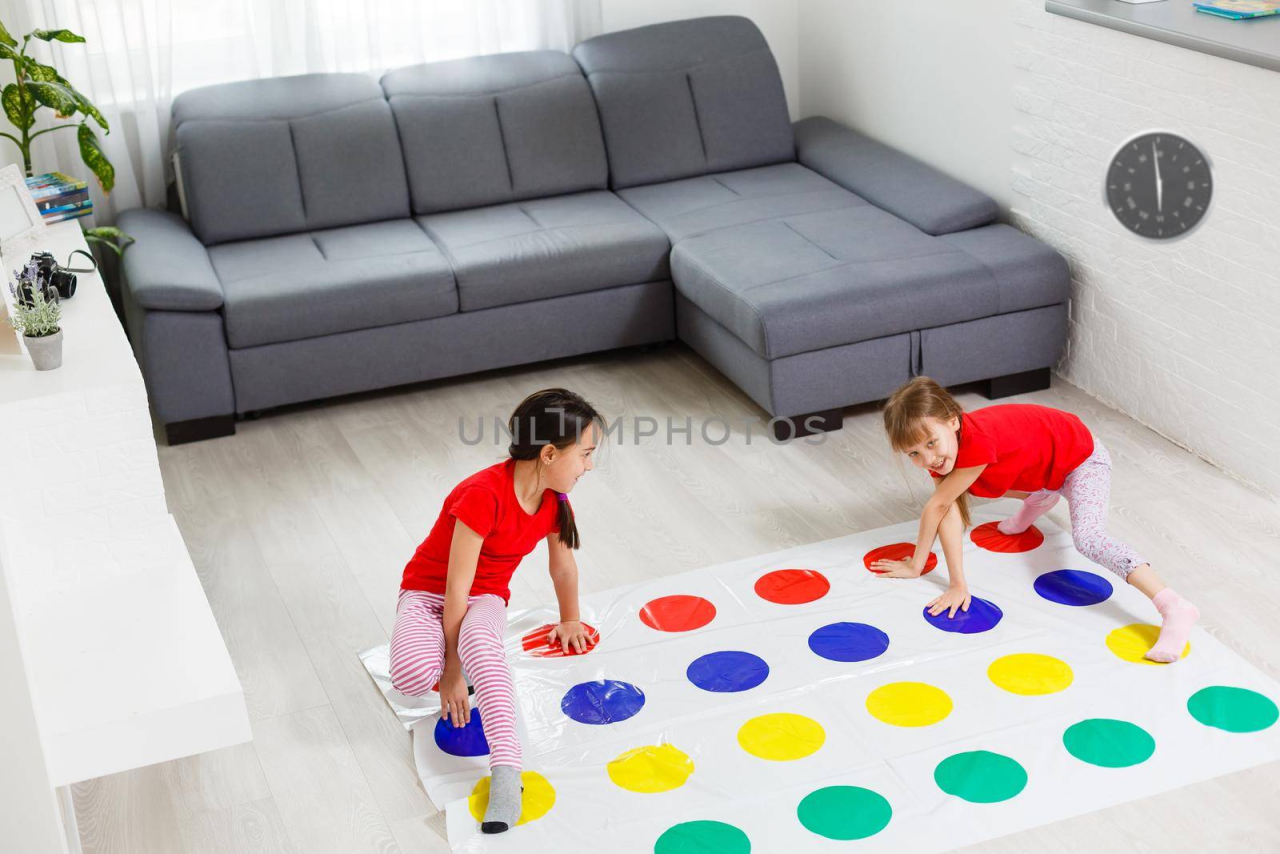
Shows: 5:59
